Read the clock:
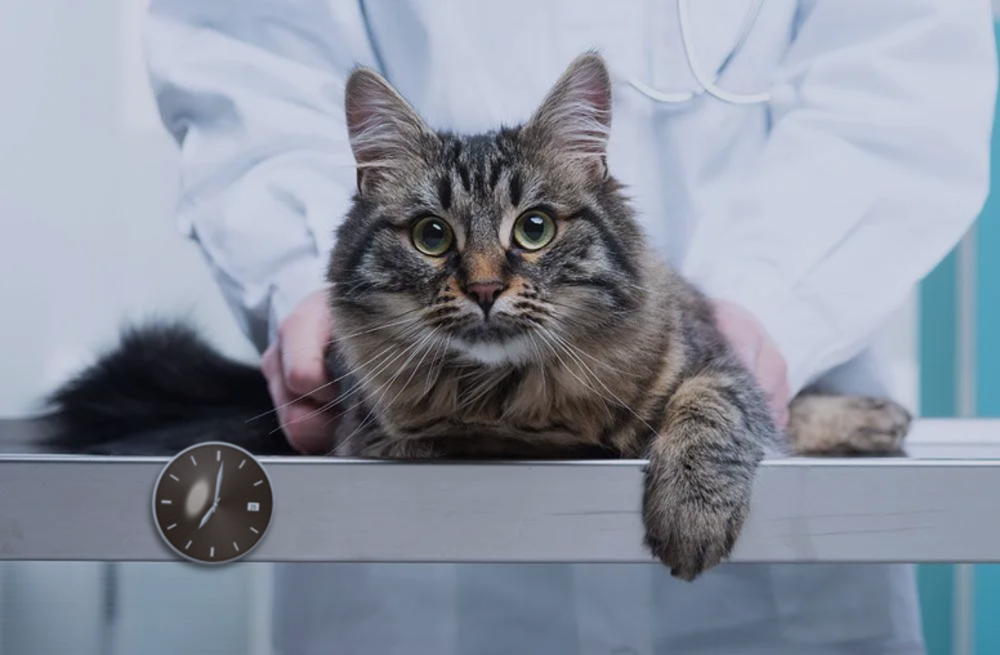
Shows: 7:01
